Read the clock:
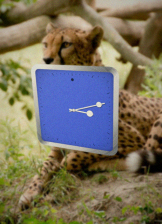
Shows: 3:12
